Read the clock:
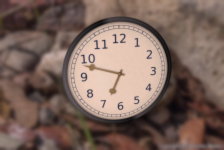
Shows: 6:48
